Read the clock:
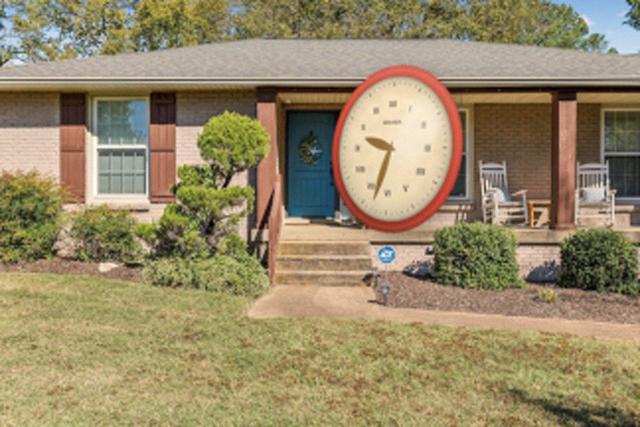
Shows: 9:33
